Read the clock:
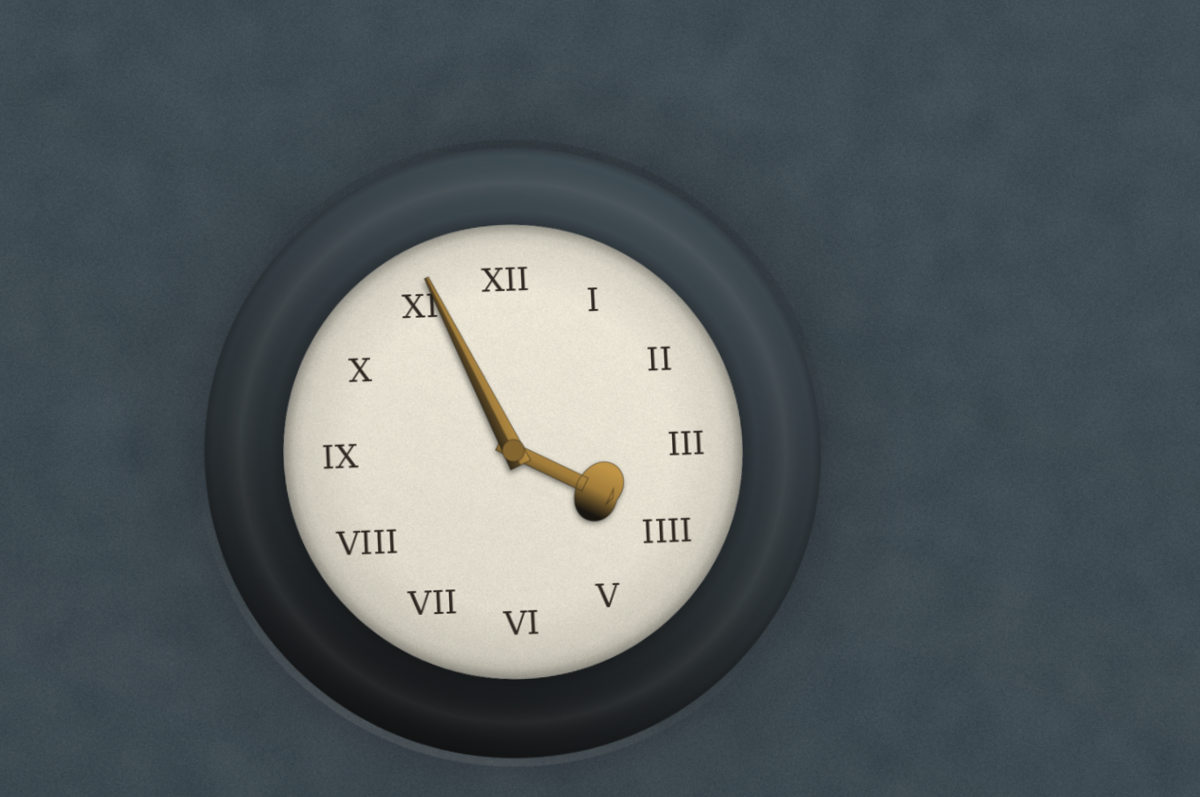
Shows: 3:56
